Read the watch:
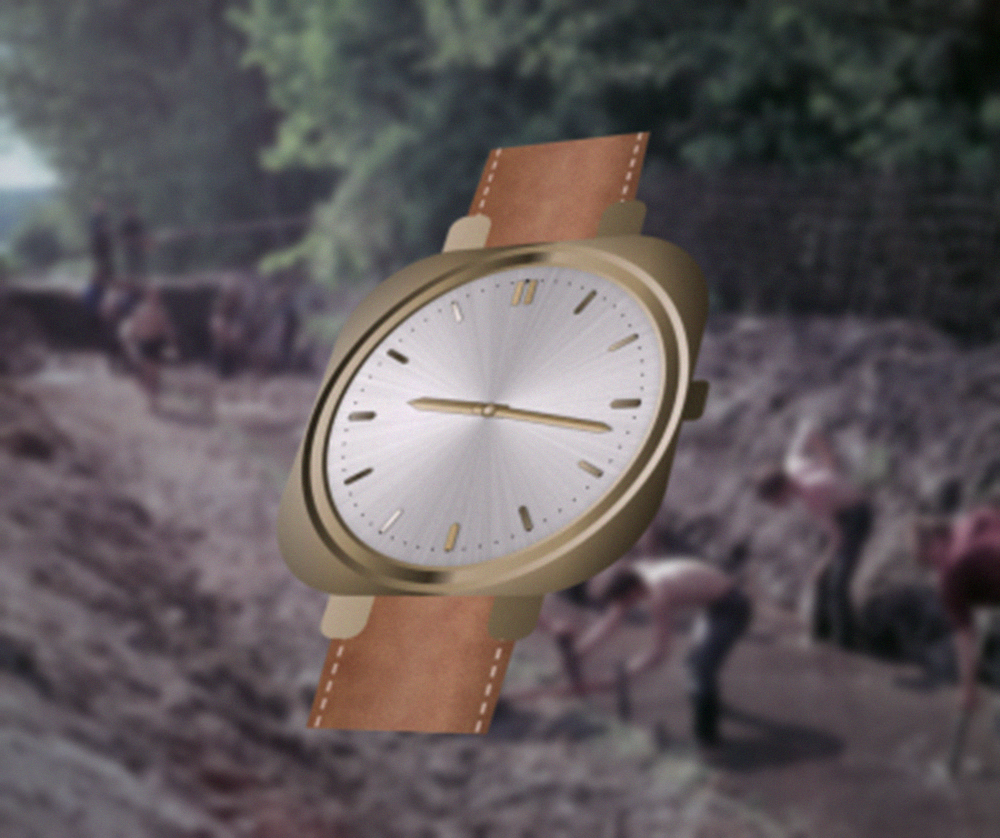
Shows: 9:17
